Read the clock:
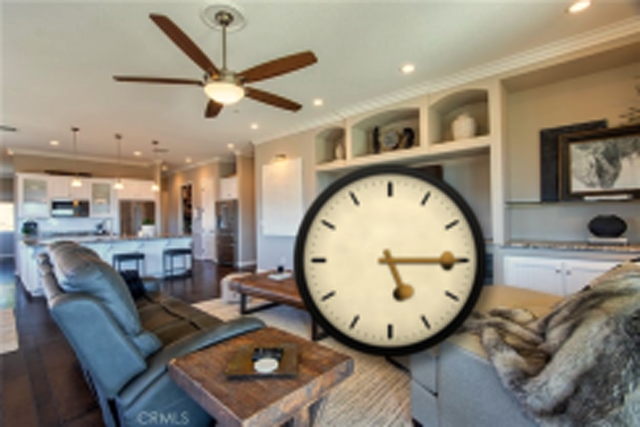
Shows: 5:15
